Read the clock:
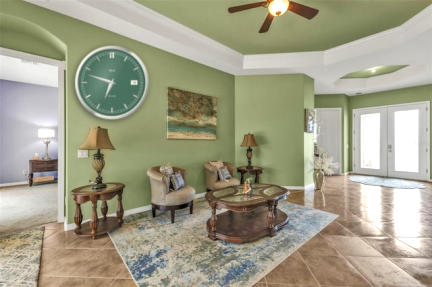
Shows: 6:48
